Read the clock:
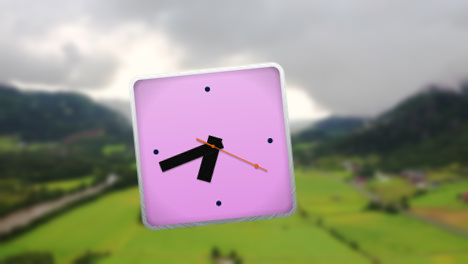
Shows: 6:42:20
